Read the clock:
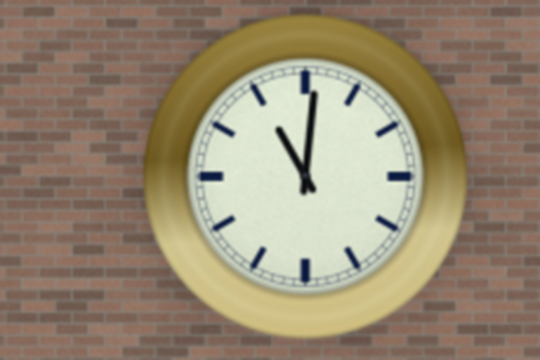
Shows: 11:01
